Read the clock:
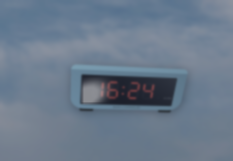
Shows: 16:24
